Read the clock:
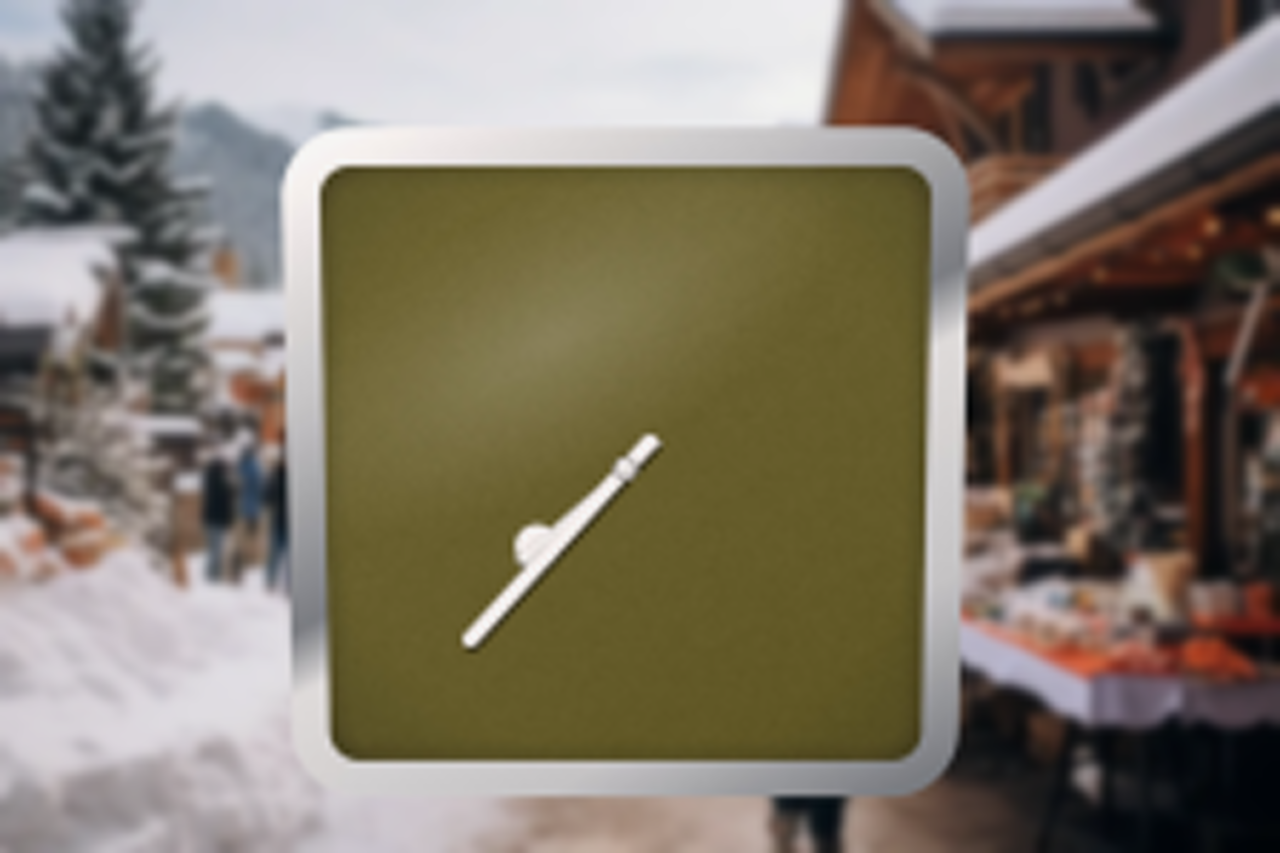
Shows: 7:37
